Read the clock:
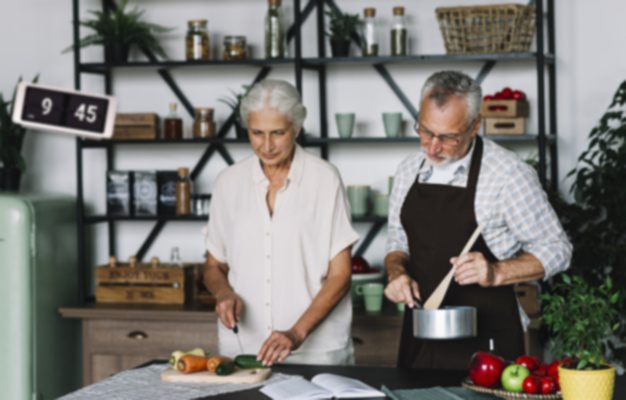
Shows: 9:45
